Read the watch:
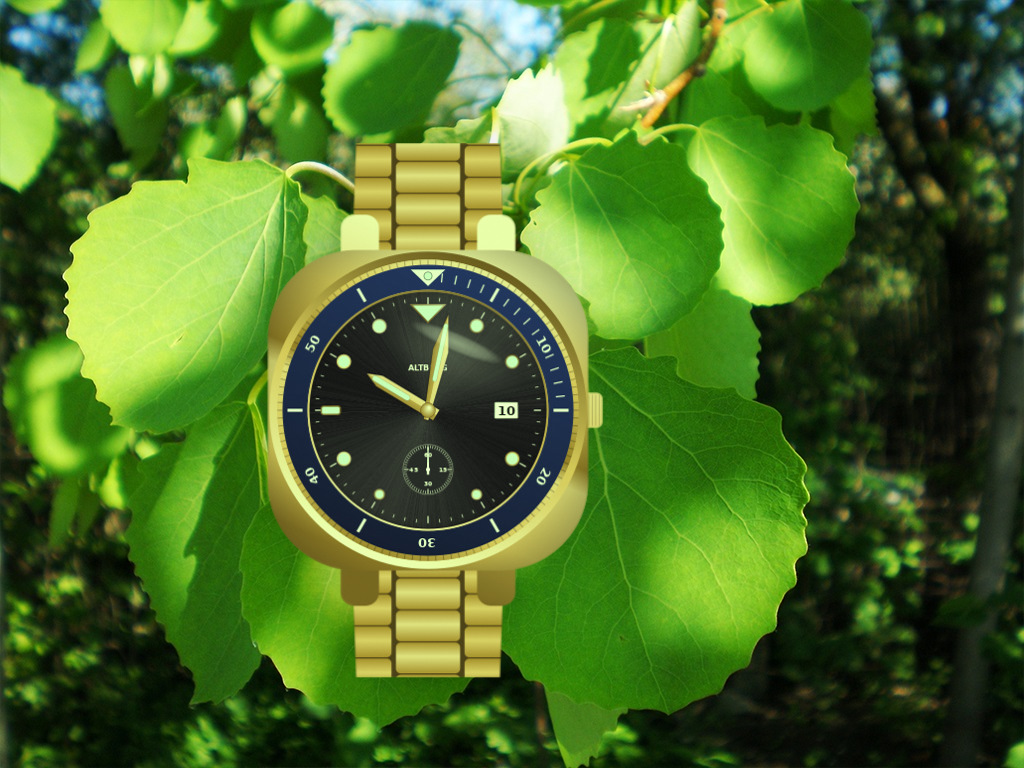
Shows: 10:02
